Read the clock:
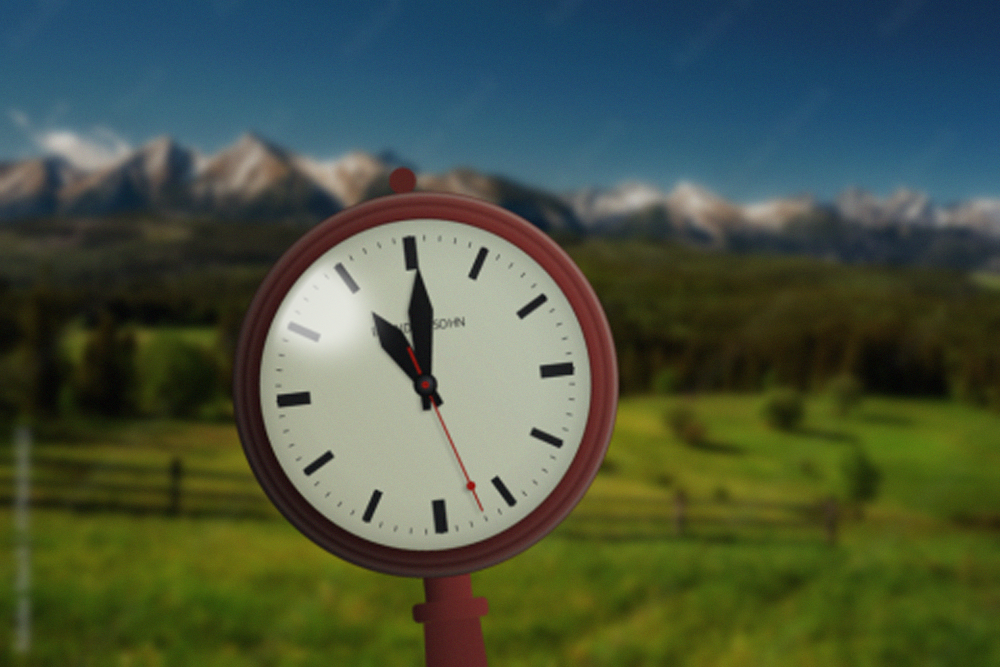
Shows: 11:00:27
